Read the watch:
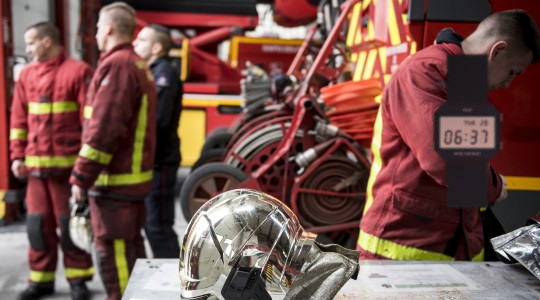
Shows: 6:37
